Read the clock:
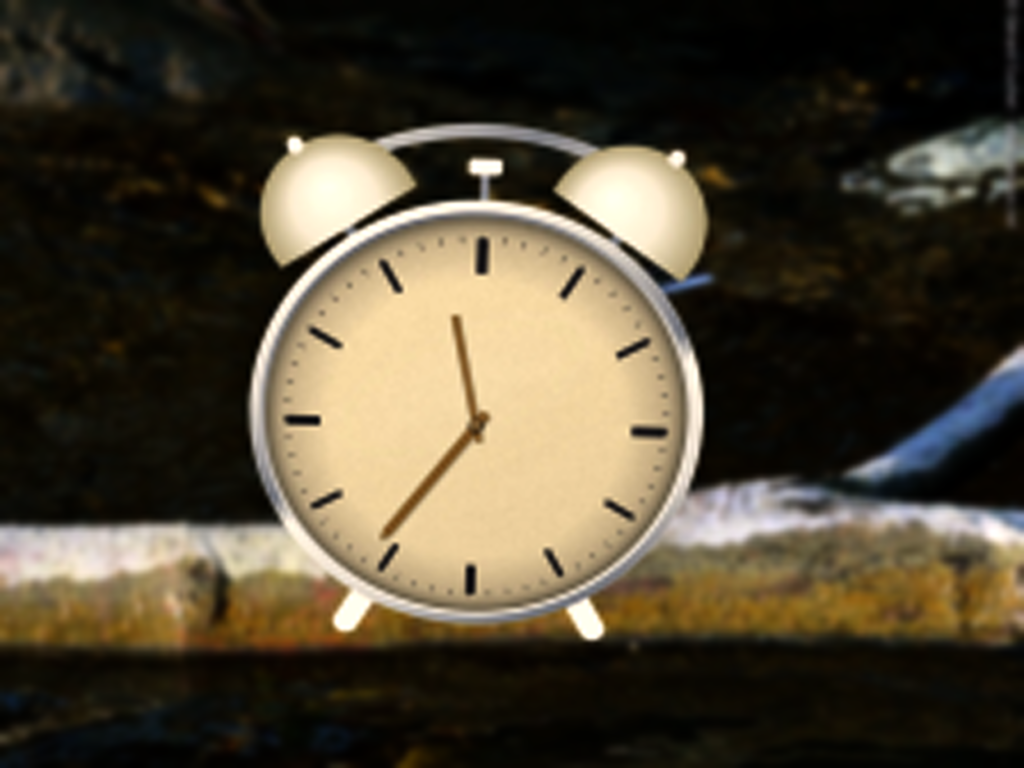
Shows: 11:36
